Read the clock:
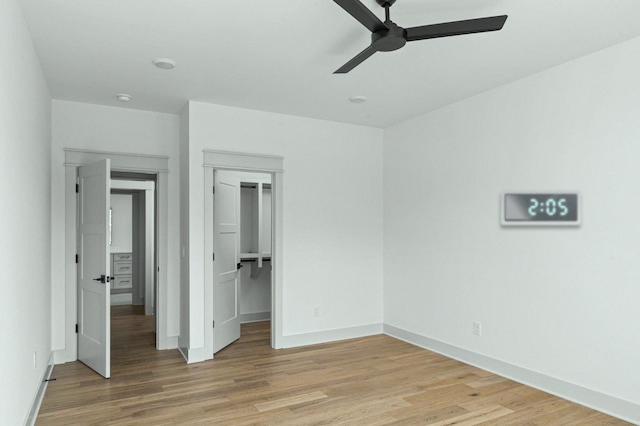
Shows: 2:05
